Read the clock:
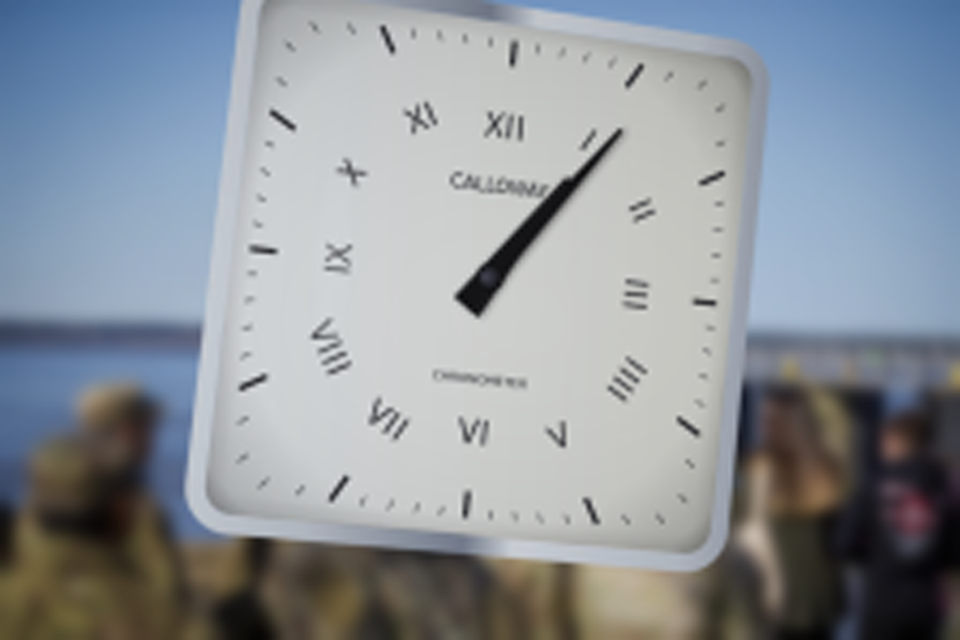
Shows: 1:06
